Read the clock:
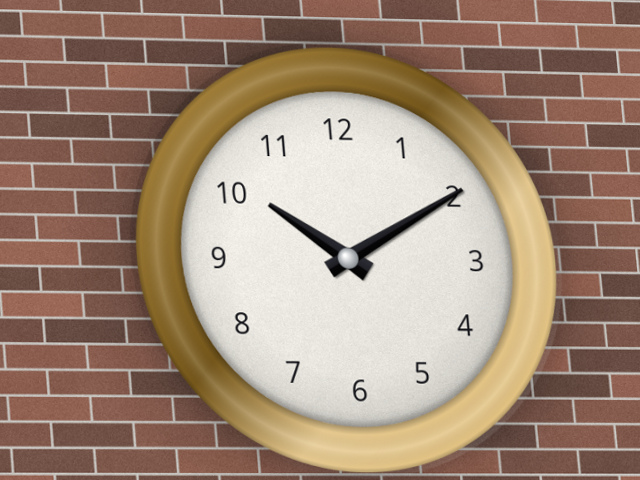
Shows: 10:10
